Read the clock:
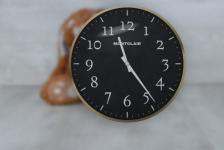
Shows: 11:24
